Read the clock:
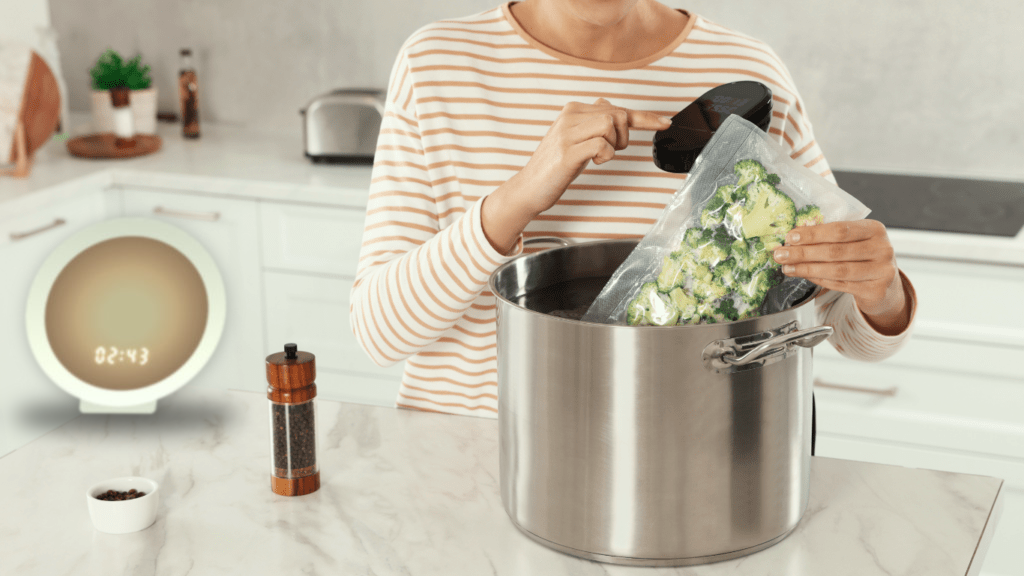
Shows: 2:43
